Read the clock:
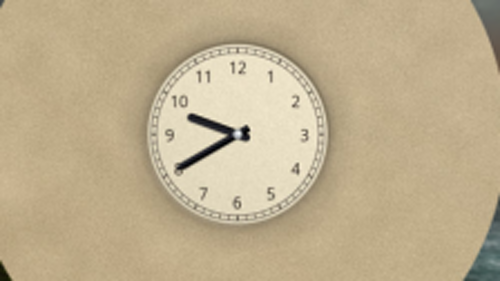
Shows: 9:40
